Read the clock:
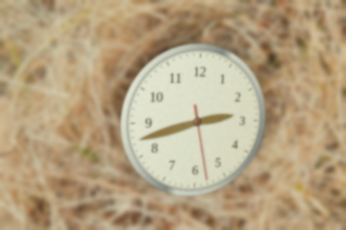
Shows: 2:42:28
